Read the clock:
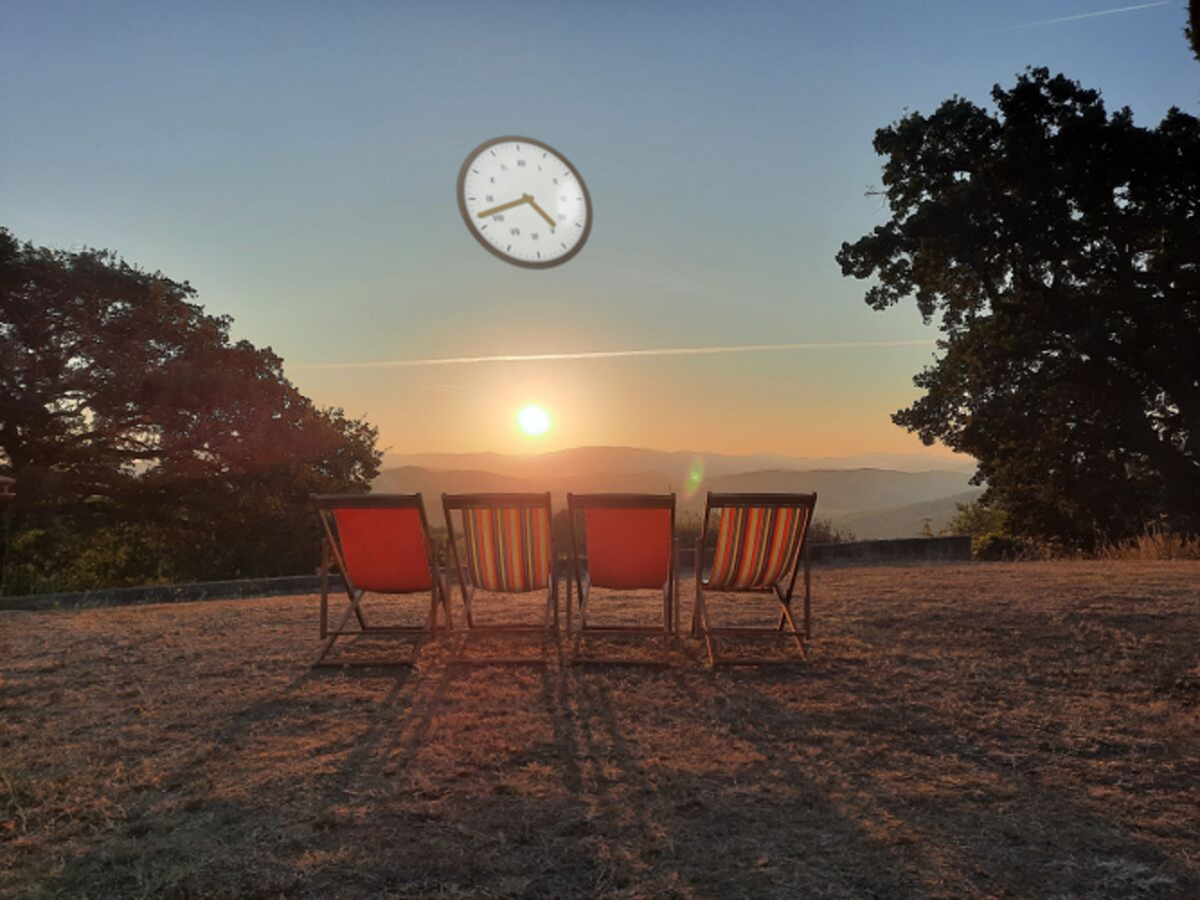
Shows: 4:42
